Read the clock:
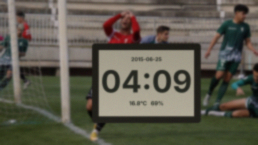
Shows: 4:09
